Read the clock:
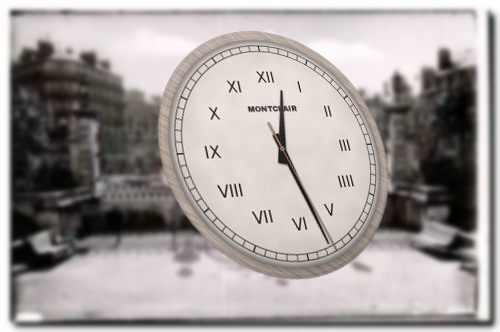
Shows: 12:27:27
